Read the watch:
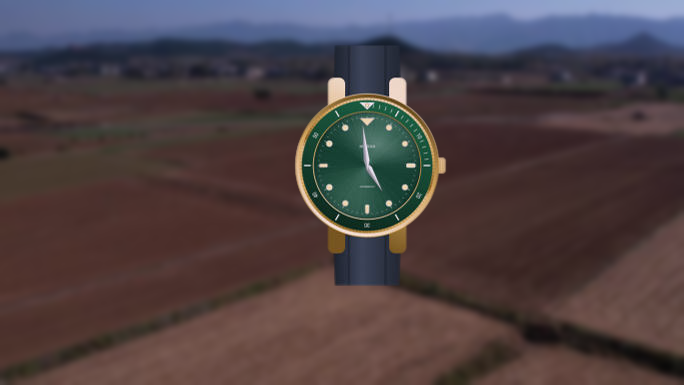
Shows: 4:59
